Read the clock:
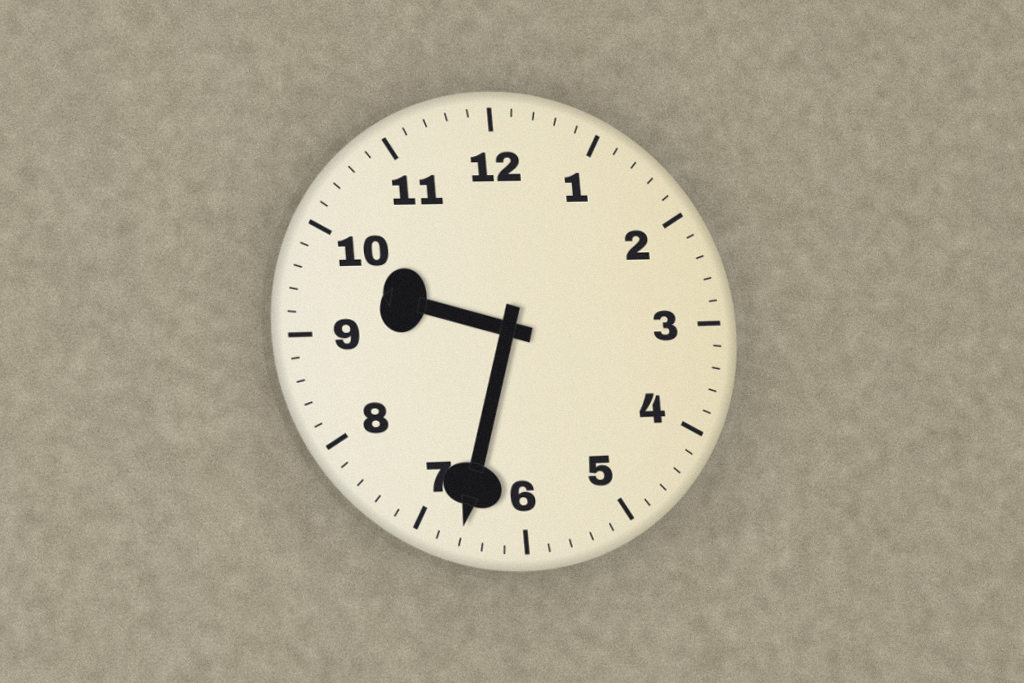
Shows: 9:33
